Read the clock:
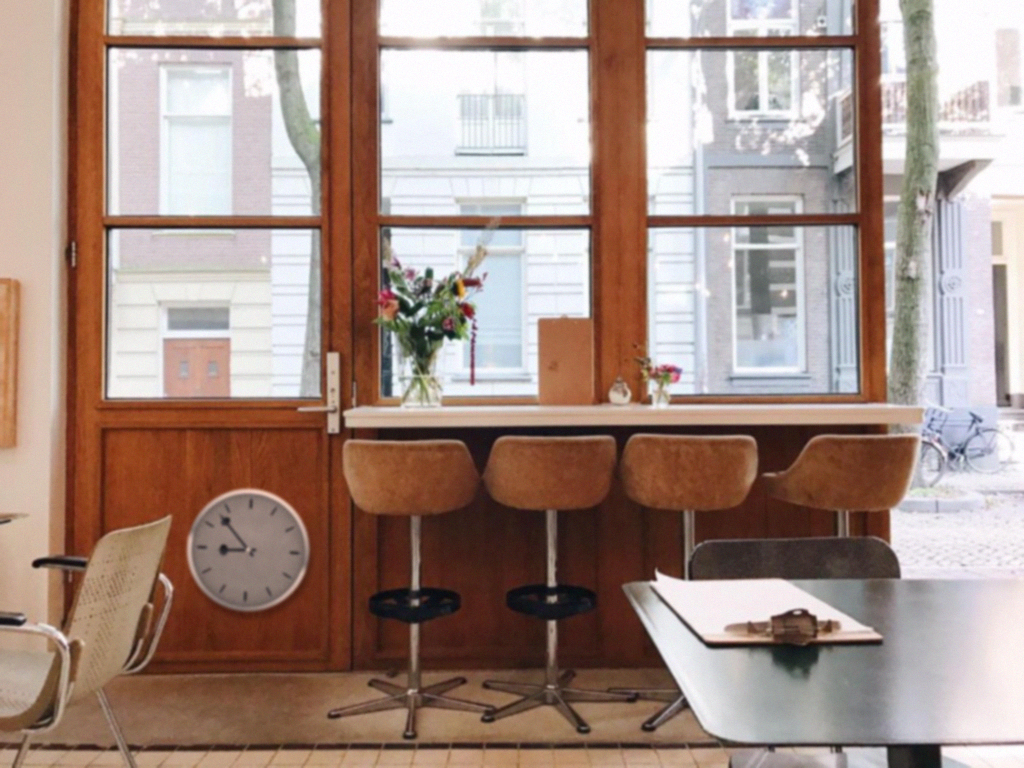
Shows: 8:53
